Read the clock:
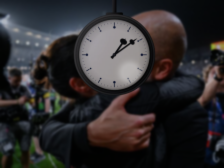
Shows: 1:09
